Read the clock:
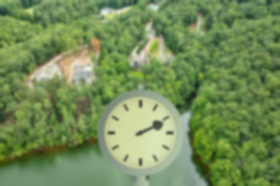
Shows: 2:11
